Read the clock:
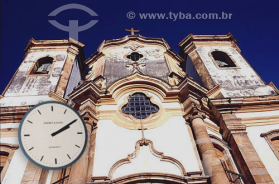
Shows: 2:10
